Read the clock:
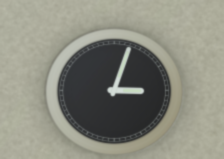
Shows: 3:03
